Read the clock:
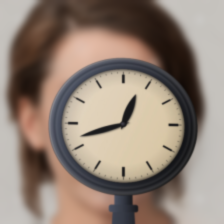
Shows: 12:42
